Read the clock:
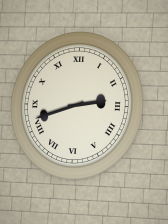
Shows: 2:42
